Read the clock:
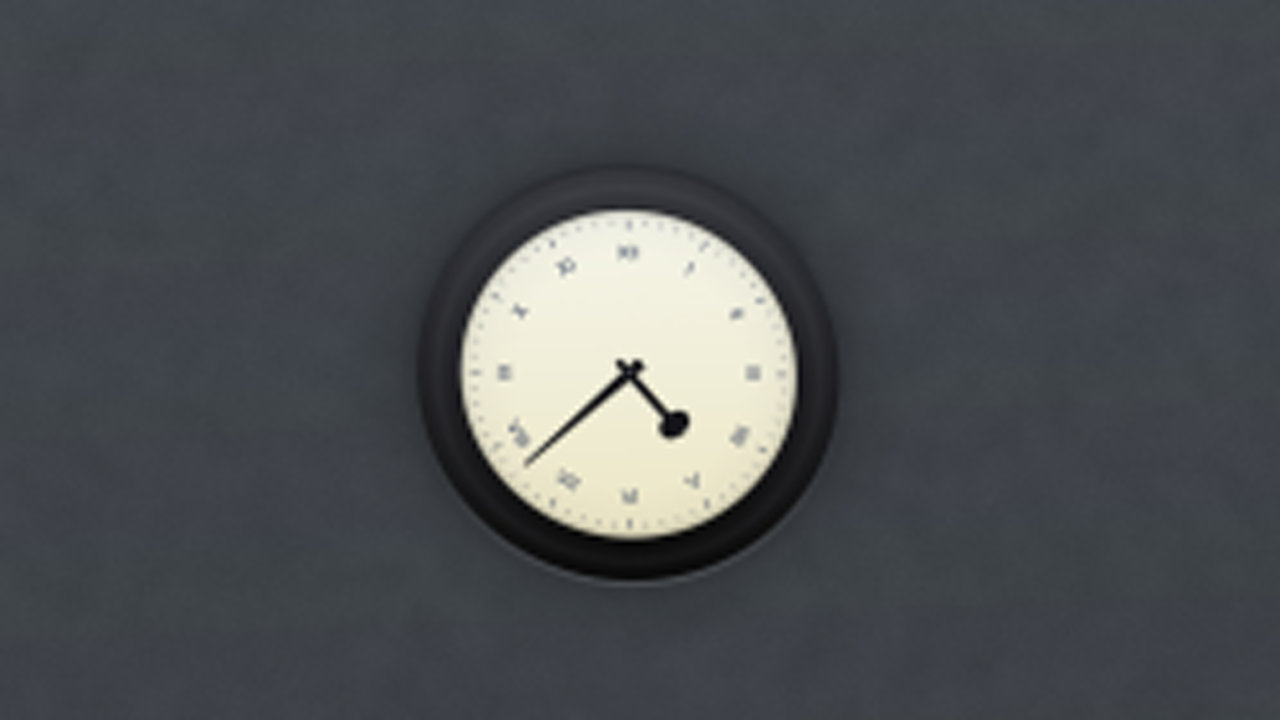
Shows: 4:38
